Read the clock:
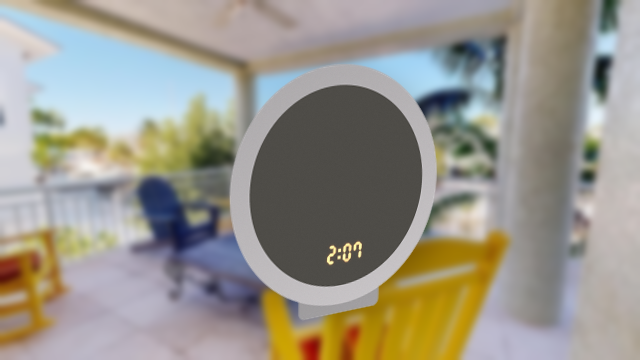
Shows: 2:07
